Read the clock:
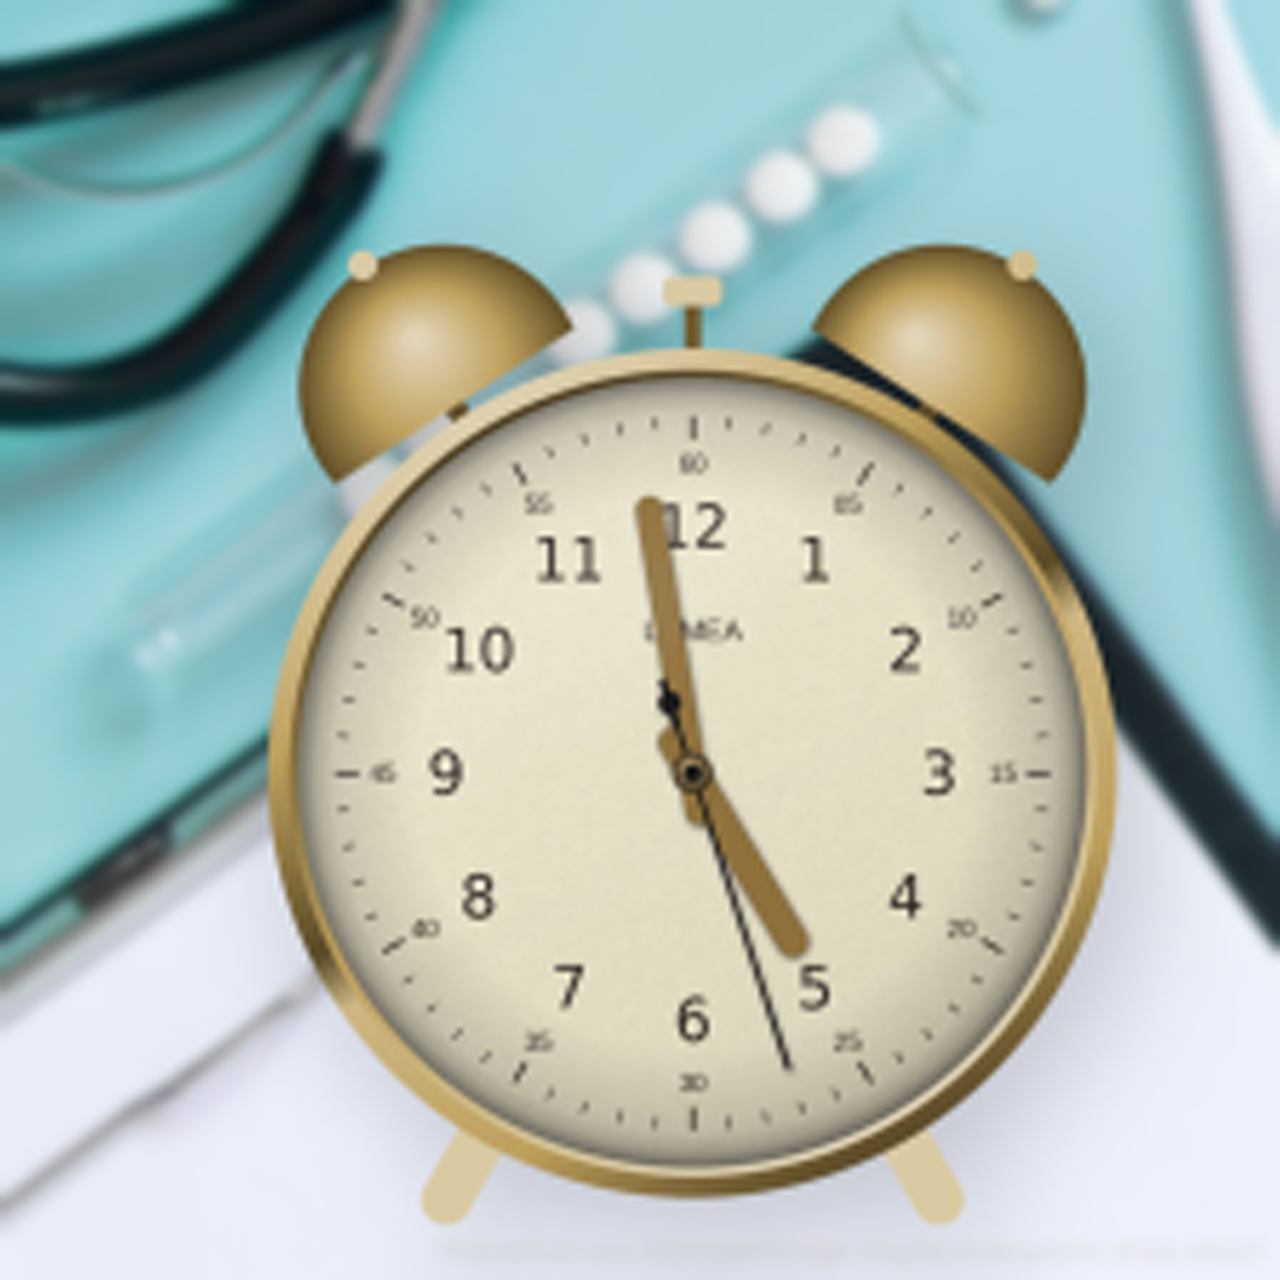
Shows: 4:58:27
